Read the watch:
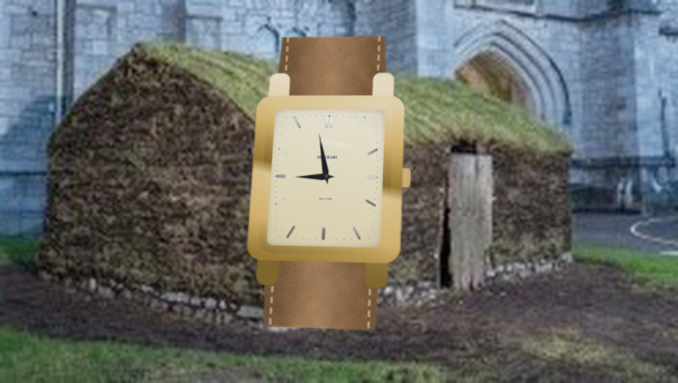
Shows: 8:58
